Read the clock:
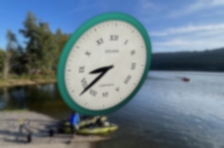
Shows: 8:38
